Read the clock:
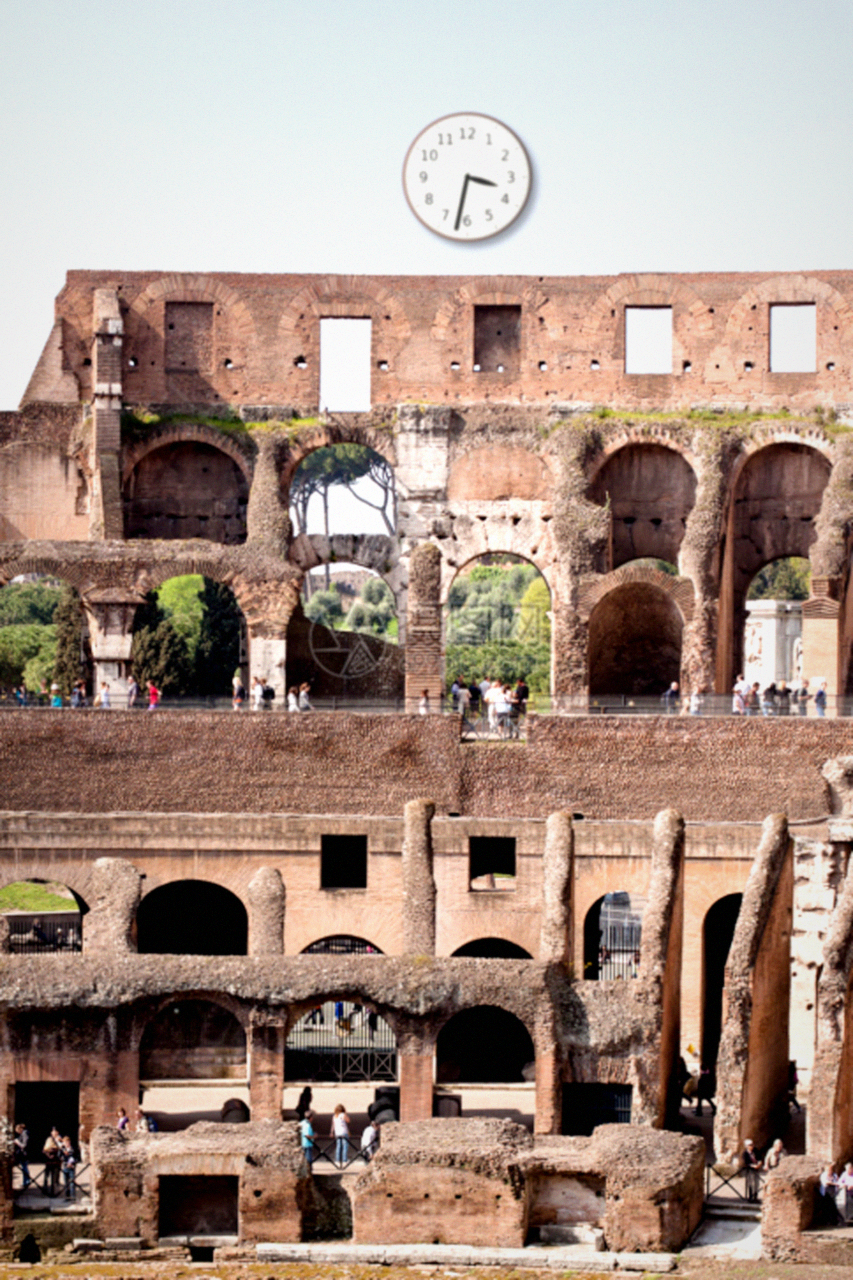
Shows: 3:32
